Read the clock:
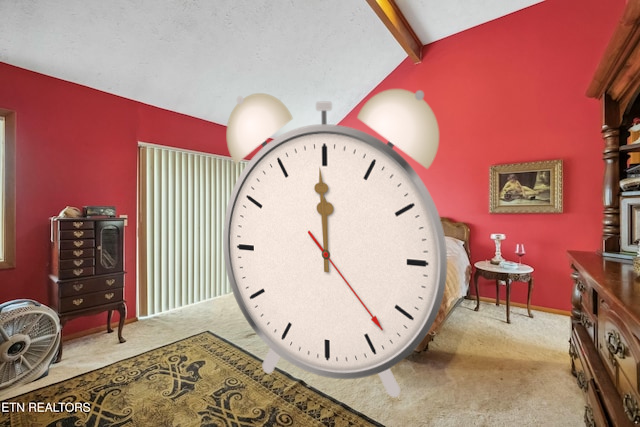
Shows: 11:59:23
